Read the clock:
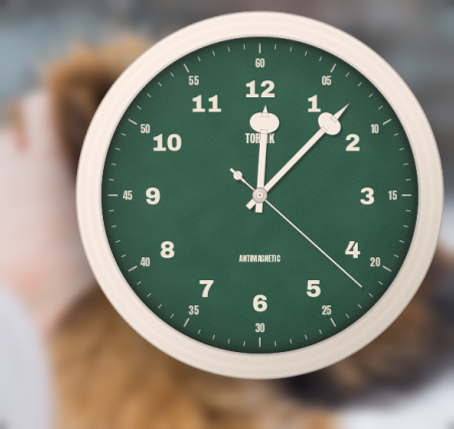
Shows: 12:07:22
